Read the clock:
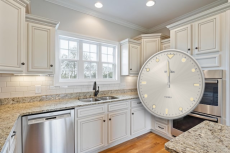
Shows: 11:59
